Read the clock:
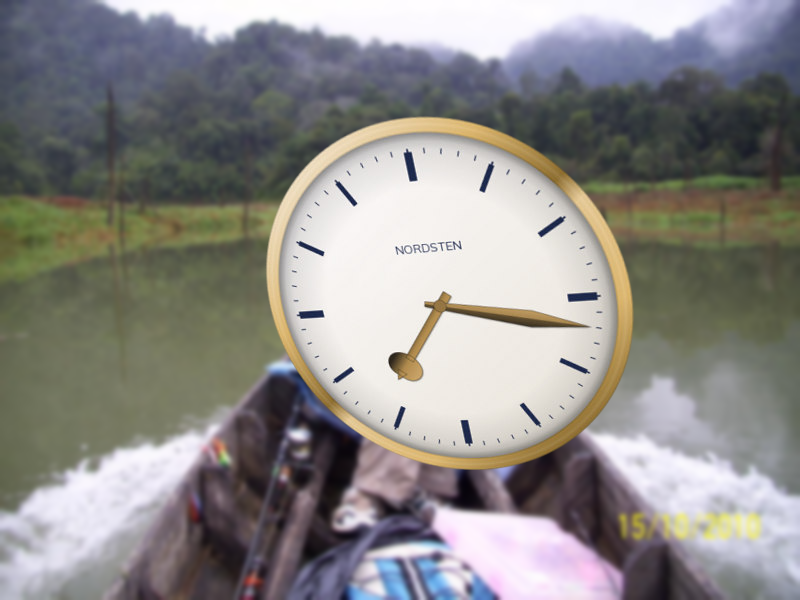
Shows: 7:17
